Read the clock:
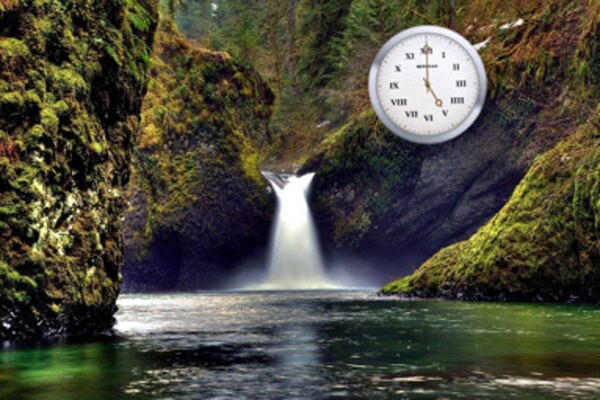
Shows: 5:00
